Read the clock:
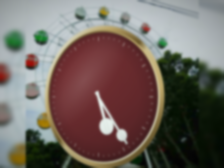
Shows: 5:24
